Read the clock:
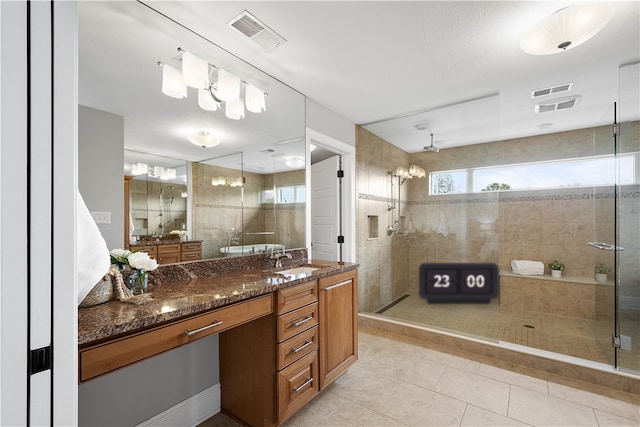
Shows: 23:00
